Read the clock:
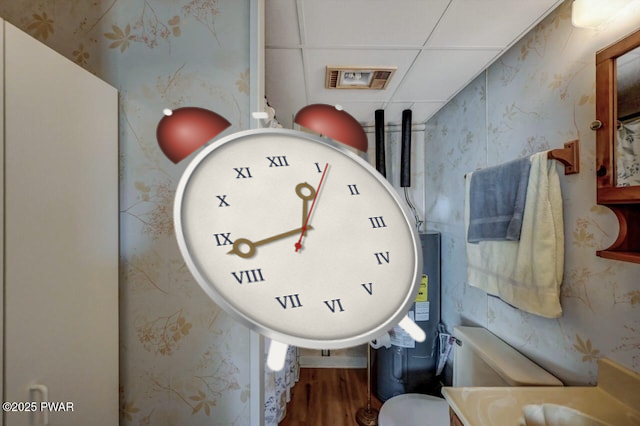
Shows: 12:43:06
